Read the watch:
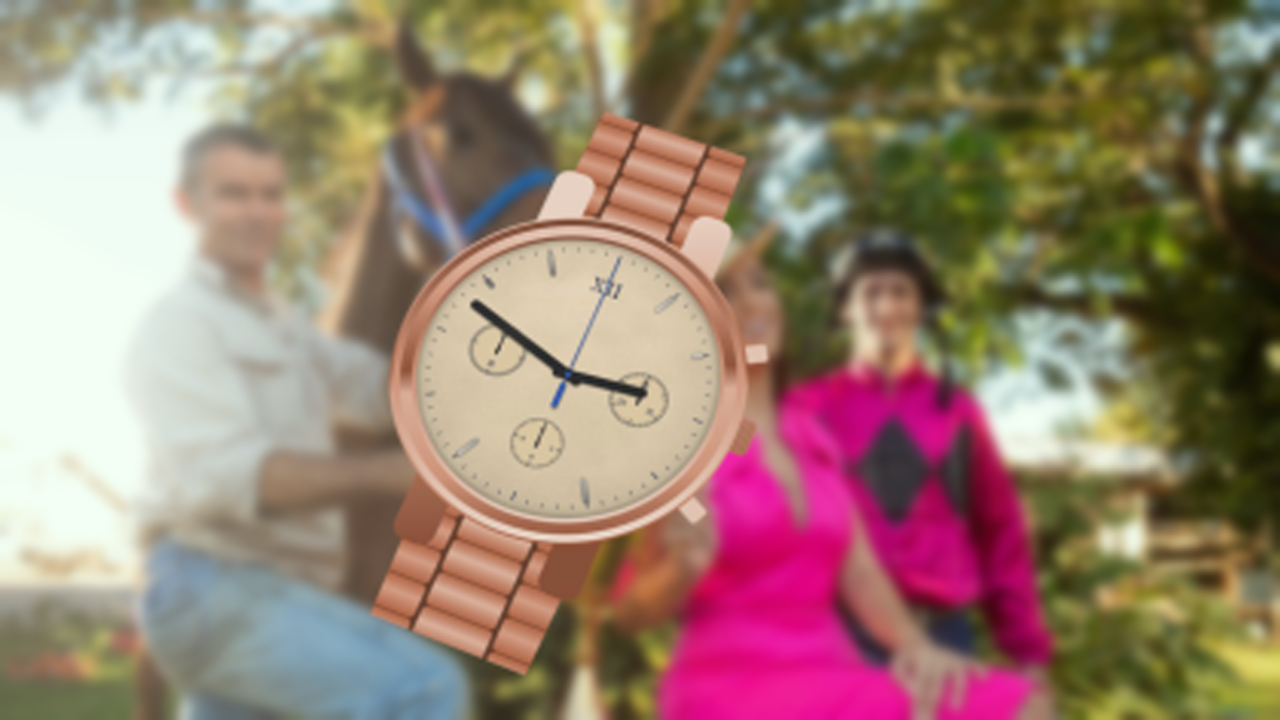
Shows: 2:48
